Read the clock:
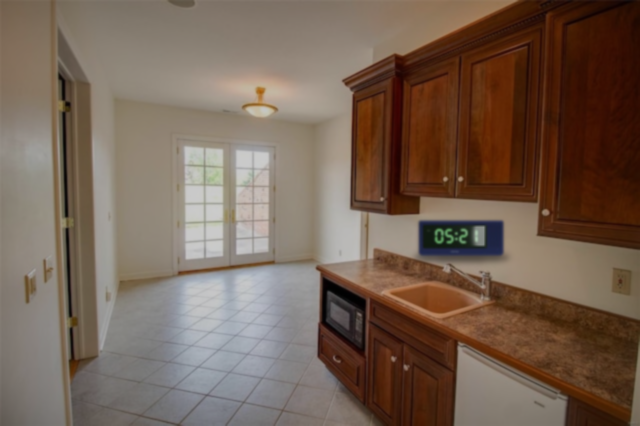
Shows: 5:21
